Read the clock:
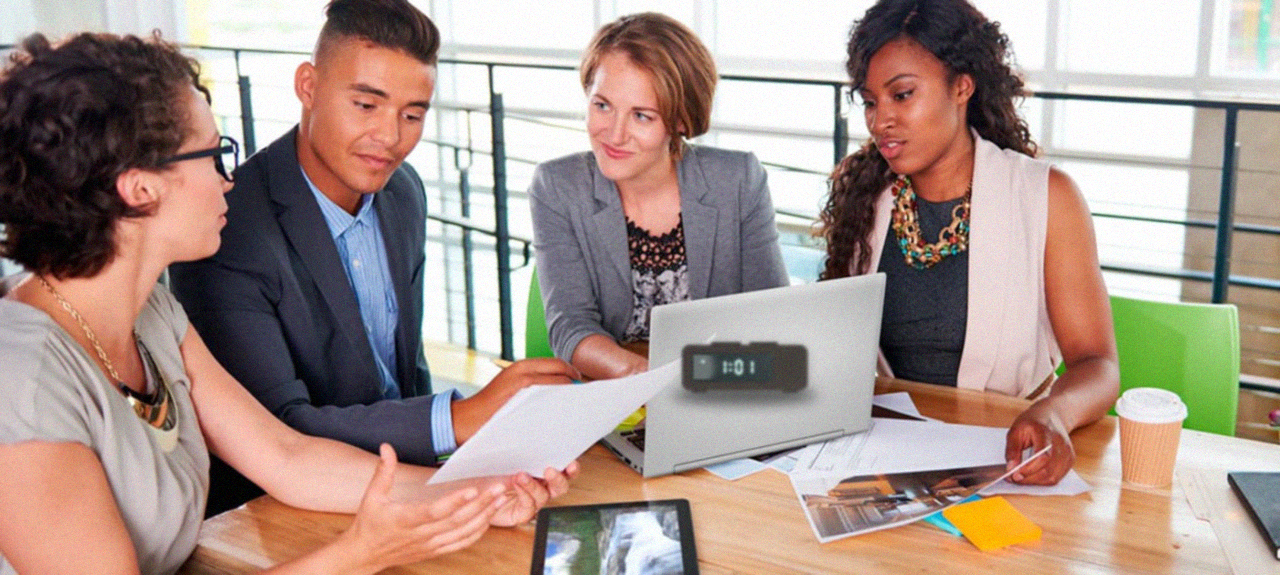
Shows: 1:01
